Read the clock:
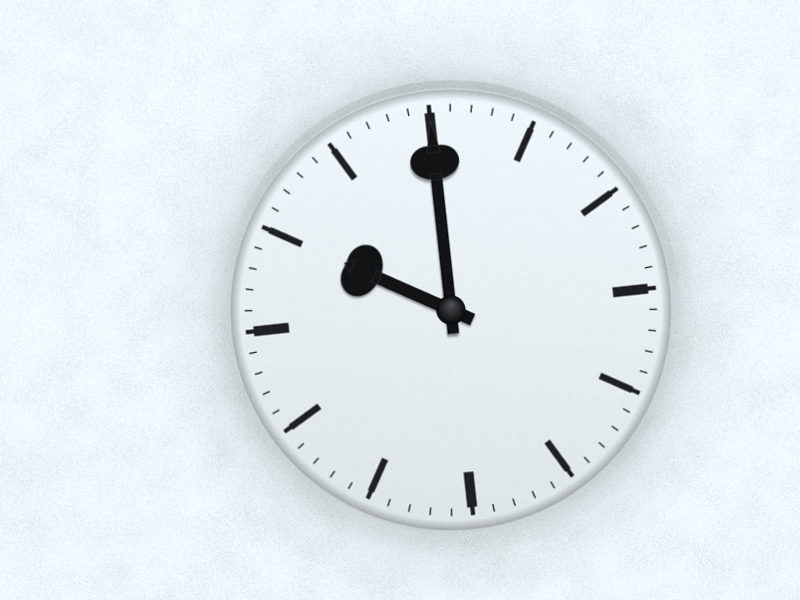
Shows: 10:00
